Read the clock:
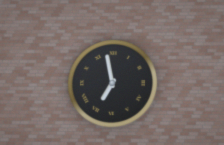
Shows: 6:58
